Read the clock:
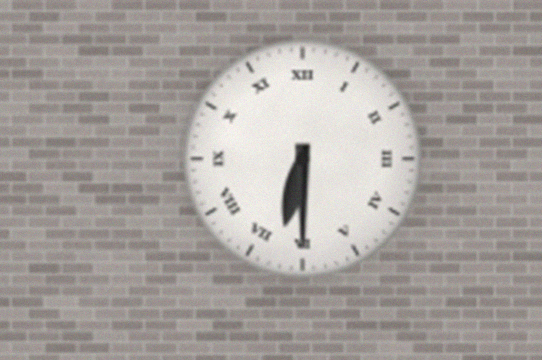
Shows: 6:30
